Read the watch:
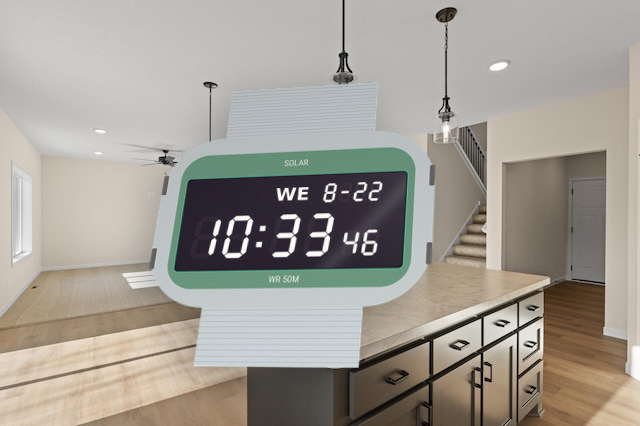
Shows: 10:33:46
